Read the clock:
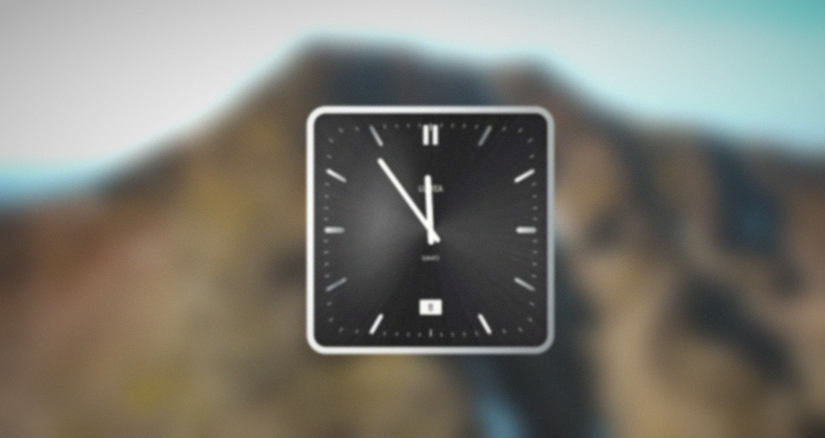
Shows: 11:54
